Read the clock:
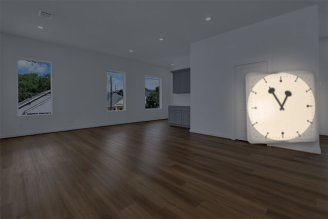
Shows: 12:55
